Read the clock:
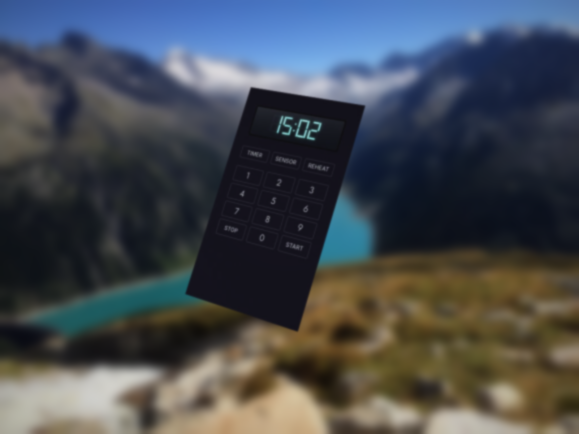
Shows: 15:02
